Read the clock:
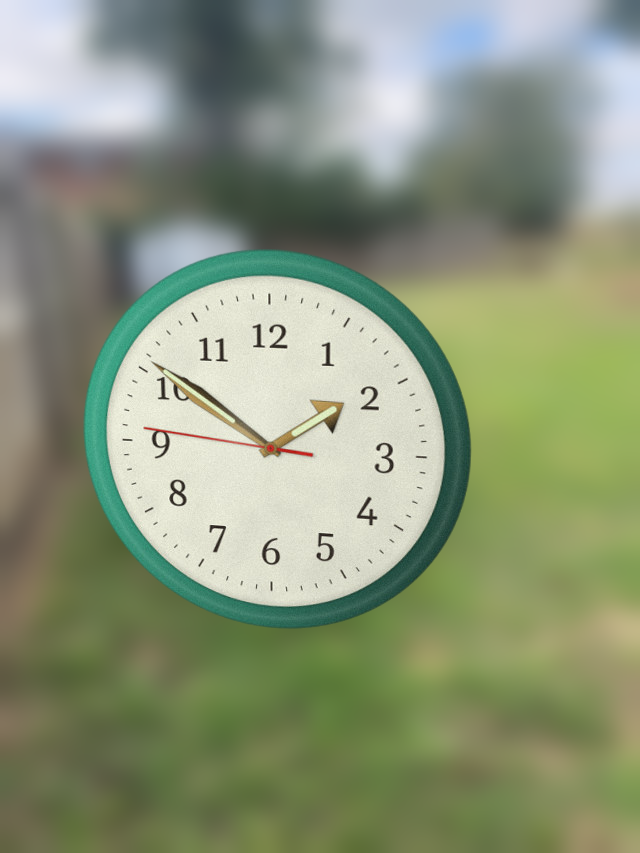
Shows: 1:50:46
